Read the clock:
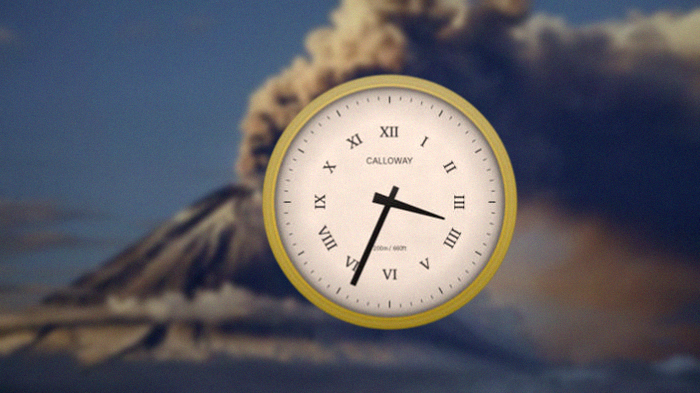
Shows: 3:34
